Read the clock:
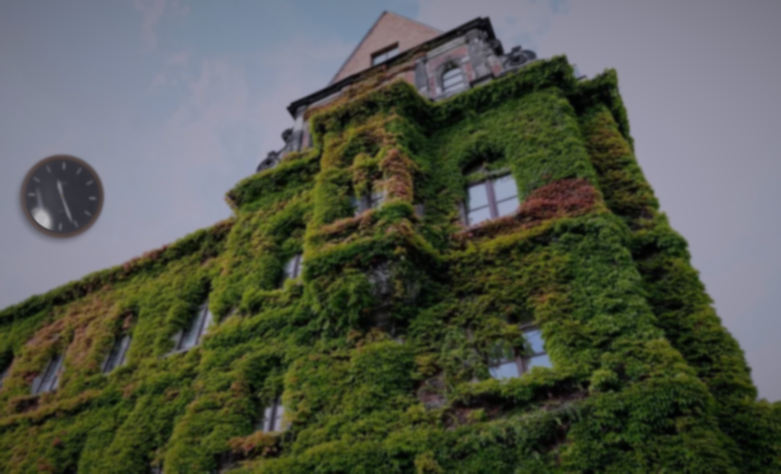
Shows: 11:26
